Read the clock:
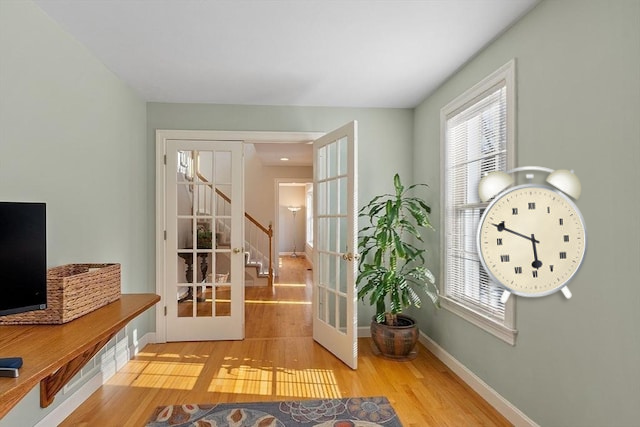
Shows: 5:49
